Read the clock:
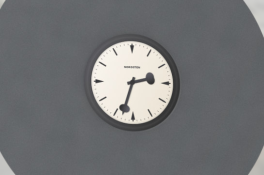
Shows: 2:33
